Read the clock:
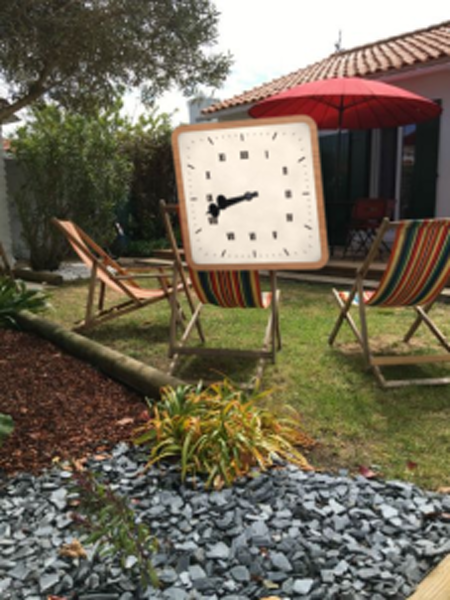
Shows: 8:42
